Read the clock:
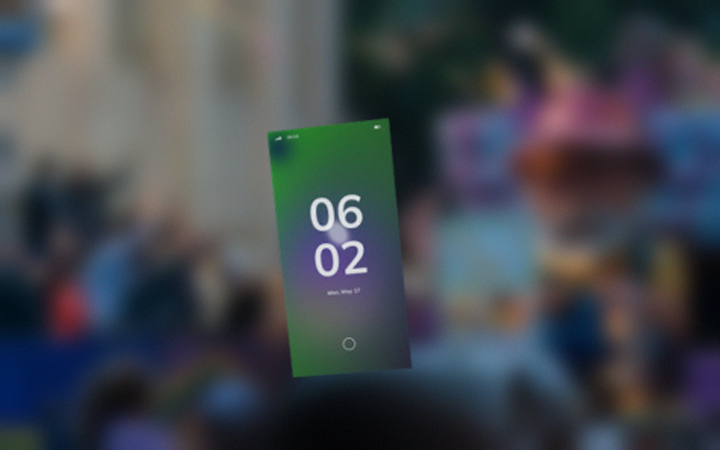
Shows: 6:02
